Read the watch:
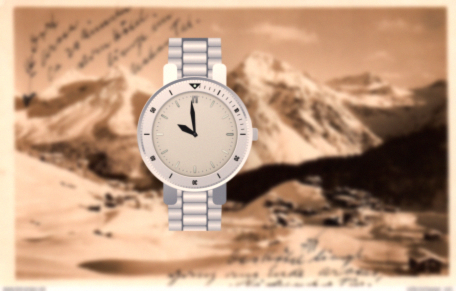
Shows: 9:59
